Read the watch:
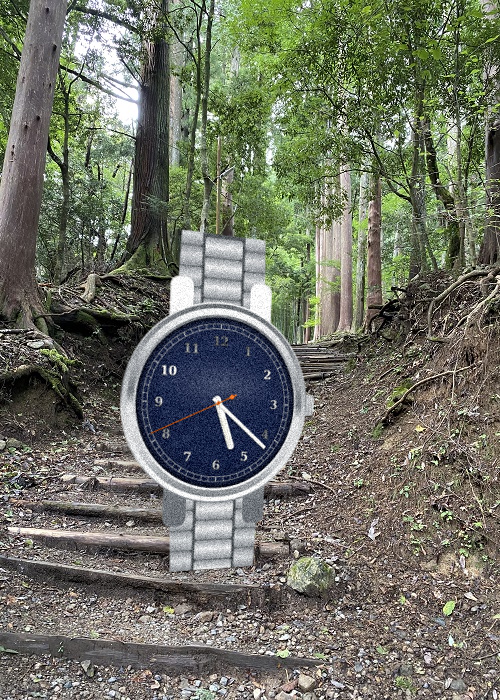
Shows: 5:21:41
